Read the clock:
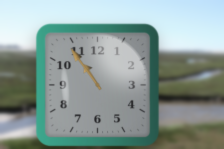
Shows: 10:54
